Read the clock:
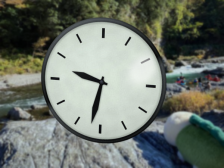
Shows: 9:32
